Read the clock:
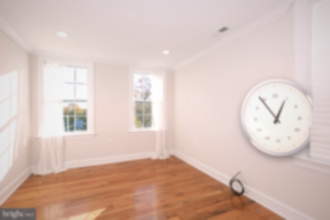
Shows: 12:54
